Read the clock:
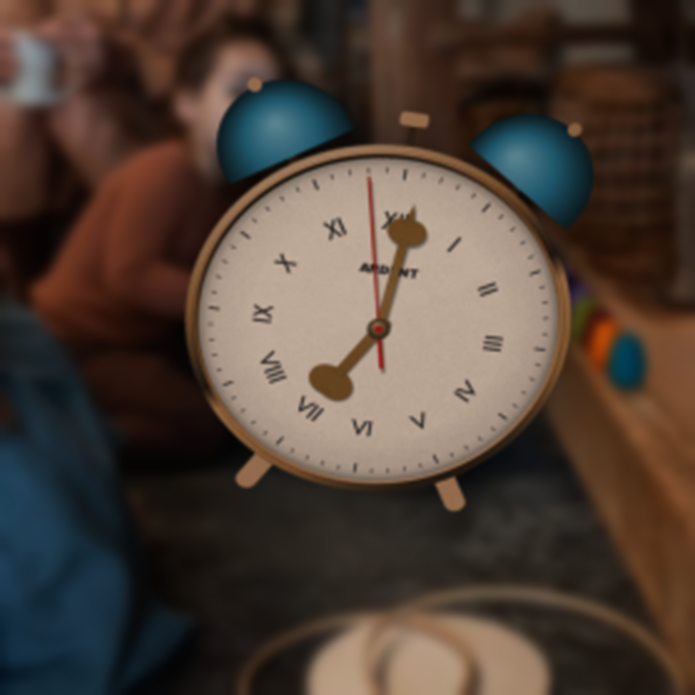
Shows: 7:00:58
